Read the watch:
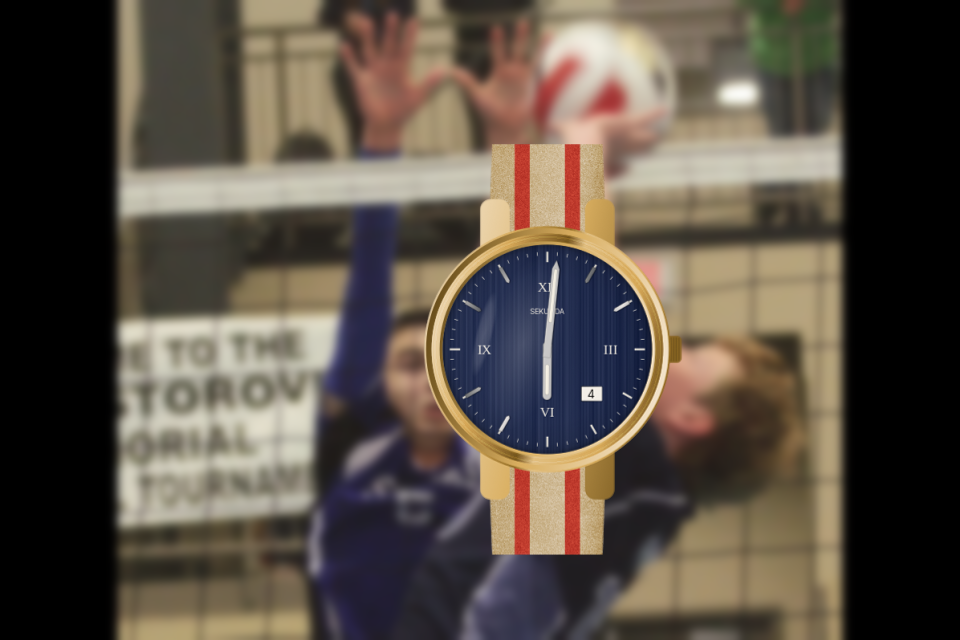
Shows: 6:01
